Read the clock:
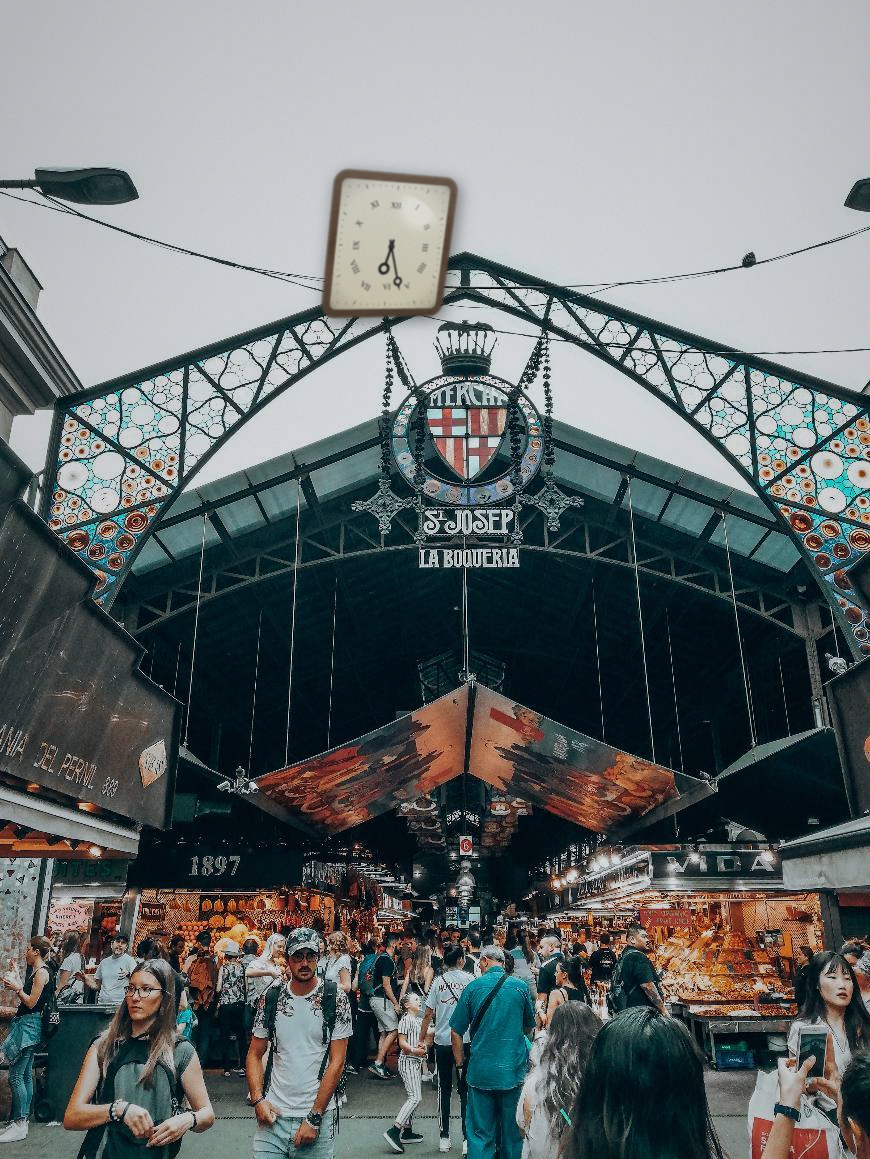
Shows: 6:27
